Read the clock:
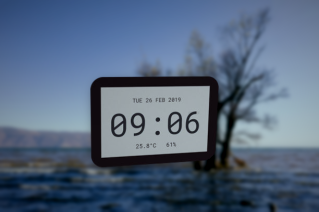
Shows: 9:06
